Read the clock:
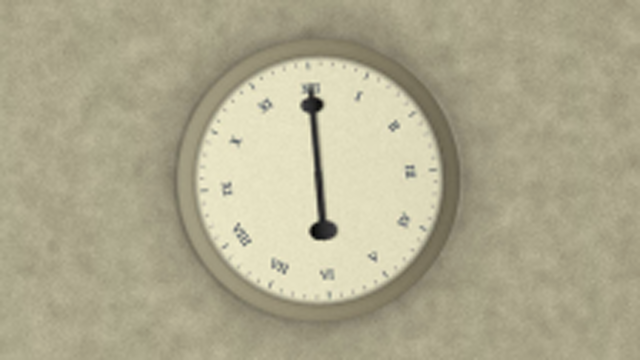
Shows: 6:00
